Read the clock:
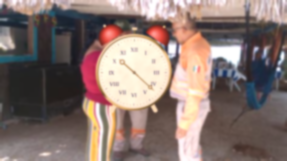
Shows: 10:22
